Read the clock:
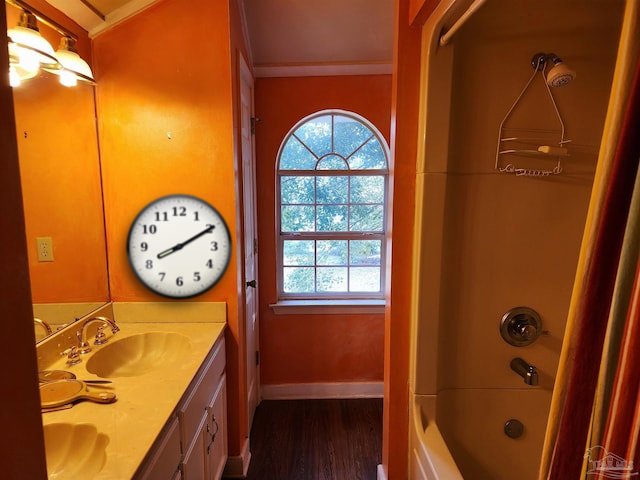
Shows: 8:10
